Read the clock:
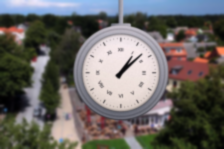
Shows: 1:08
